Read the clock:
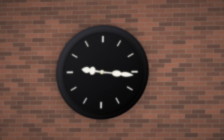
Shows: 9:16
